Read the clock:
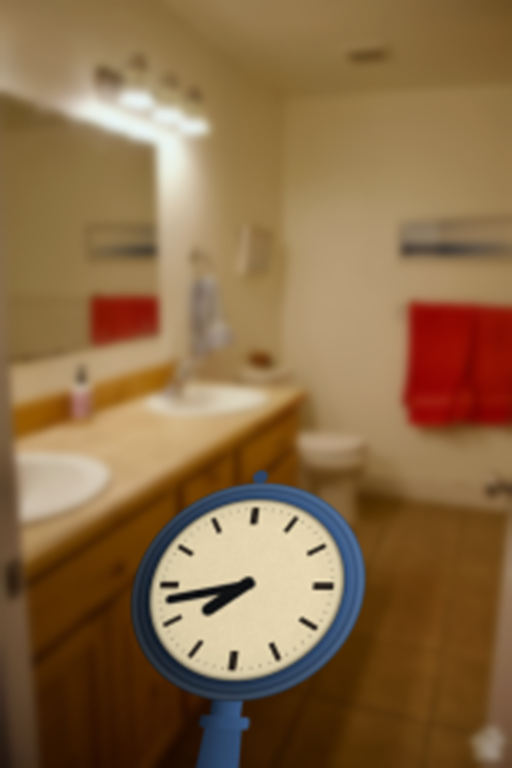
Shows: 7:43
